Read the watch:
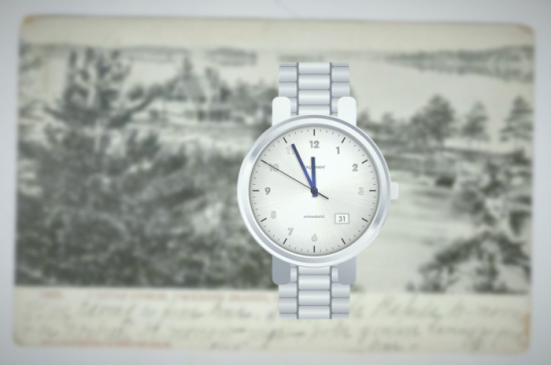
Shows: 11:55:50
